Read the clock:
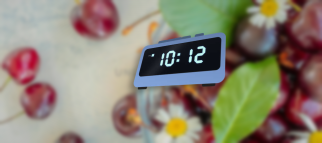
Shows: 10:12
